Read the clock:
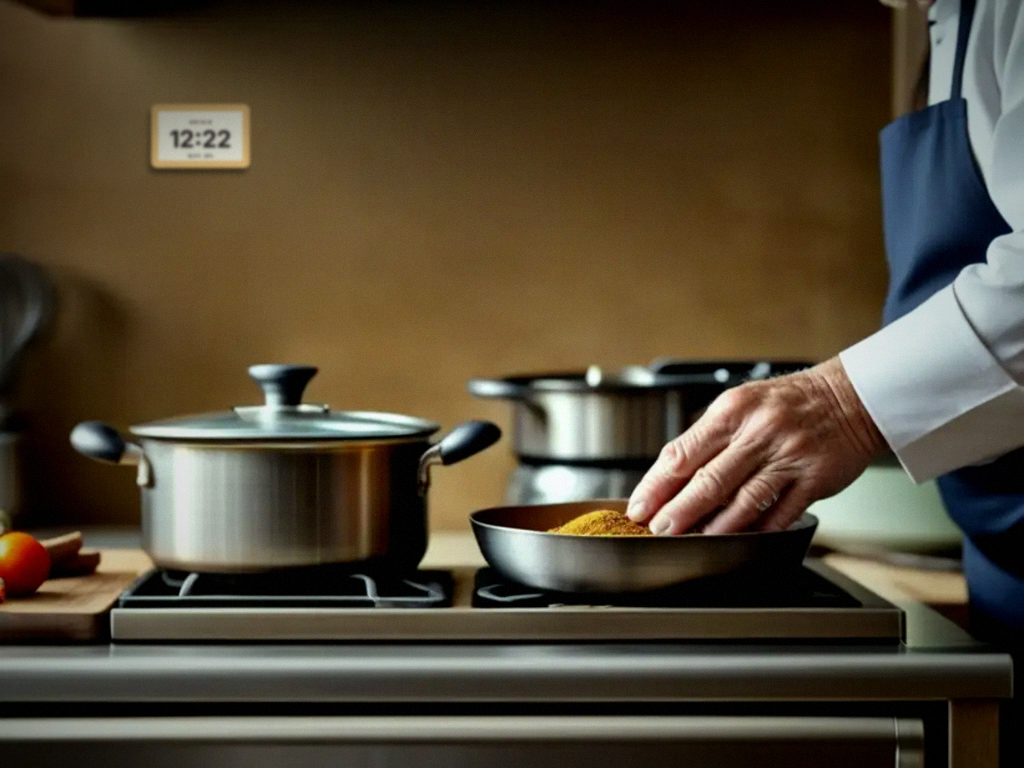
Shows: 12:22
